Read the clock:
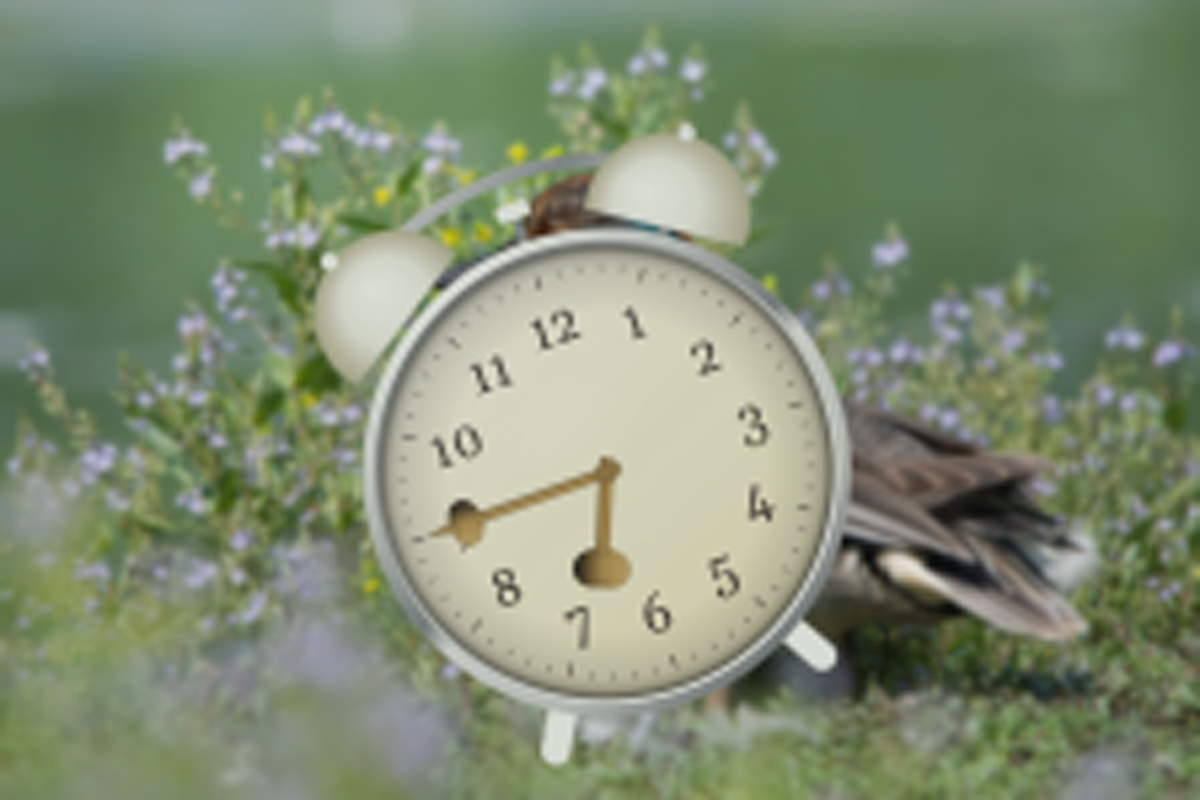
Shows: 6:45
